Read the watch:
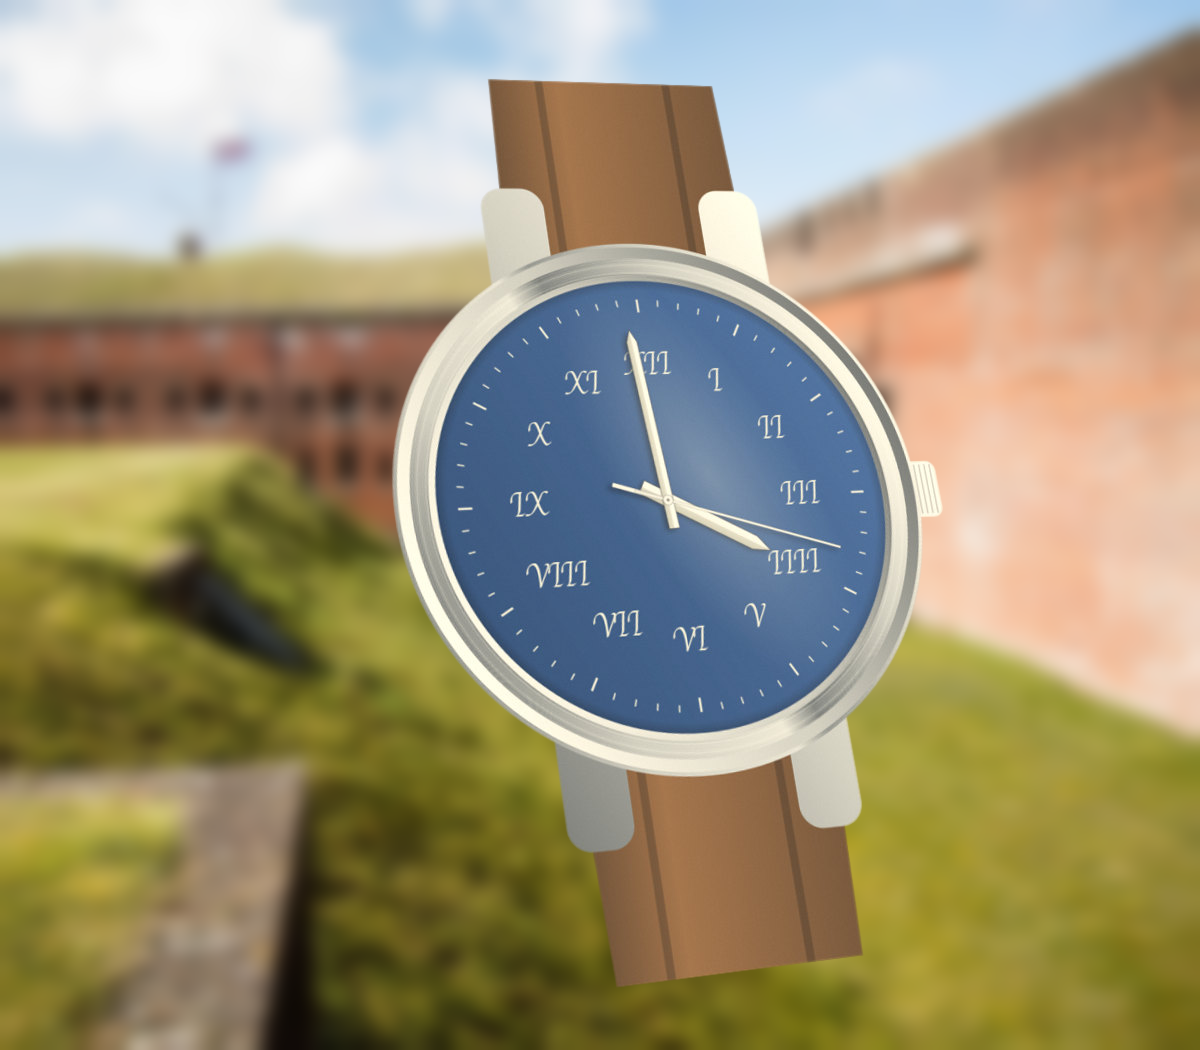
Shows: 3:59:18
